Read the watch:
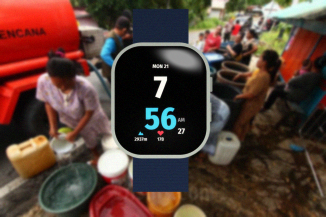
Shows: 7:56:27
